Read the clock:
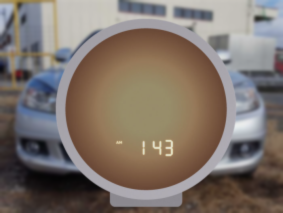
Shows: 1:43
